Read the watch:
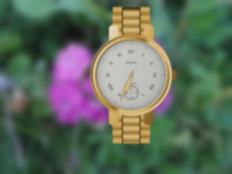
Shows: 6:34
